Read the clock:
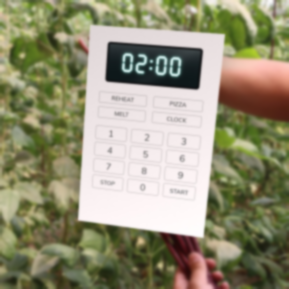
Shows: 2:00
